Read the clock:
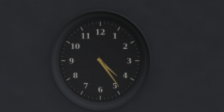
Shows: 4:24
